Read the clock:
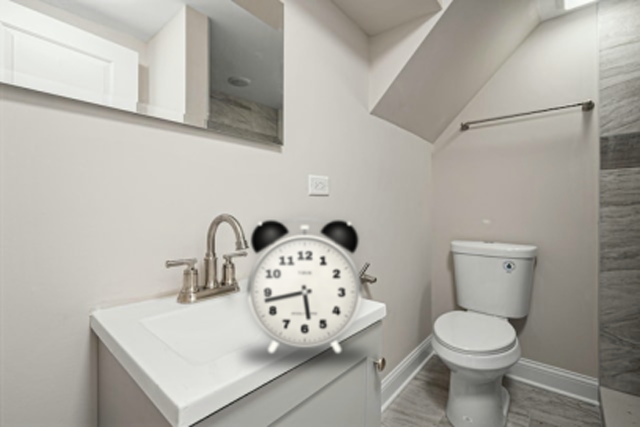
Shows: 5:43
